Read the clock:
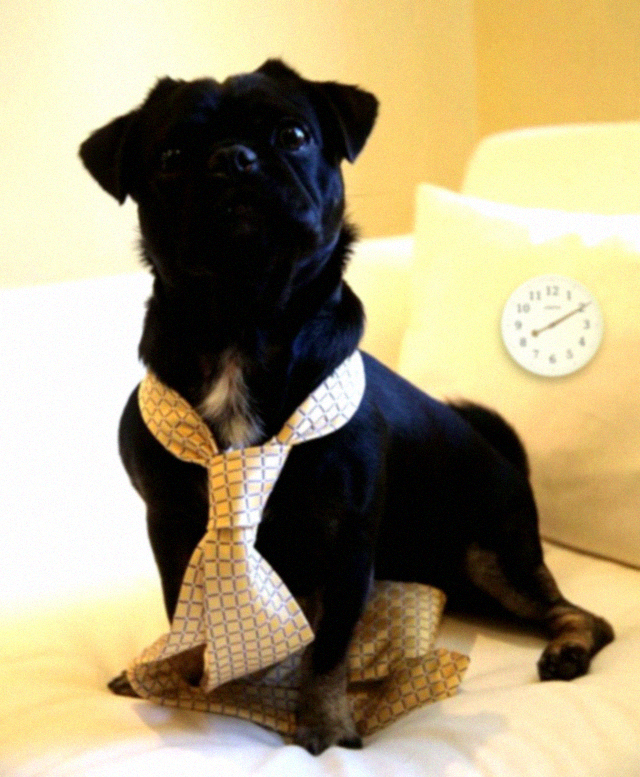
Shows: 8:10
